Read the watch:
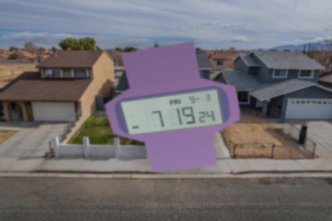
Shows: 7:19:24
